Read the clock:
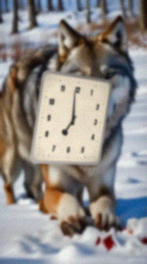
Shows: 6:59
